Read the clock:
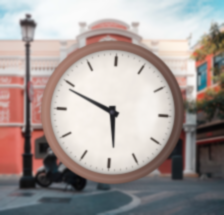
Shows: 5:49
